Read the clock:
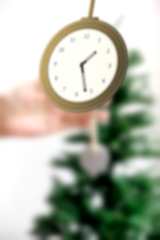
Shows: 1:27
